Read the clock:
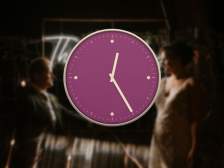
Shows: 12:25
